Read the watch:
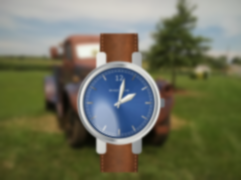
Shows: 2:02
